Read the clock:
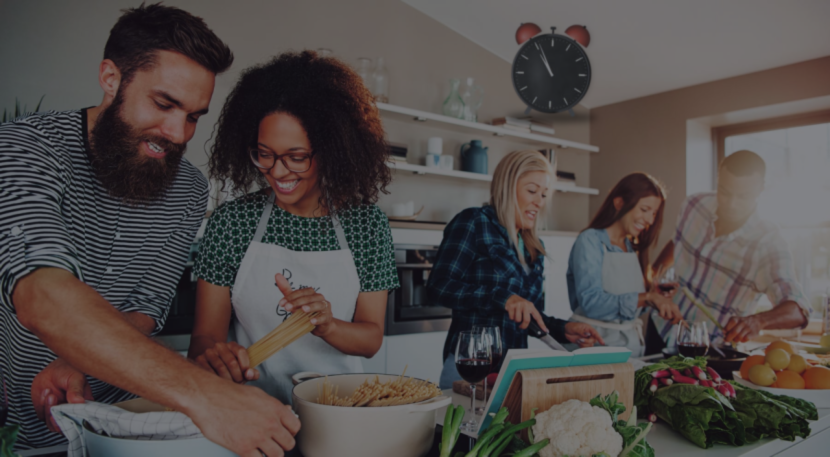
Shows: 10:56
